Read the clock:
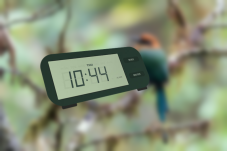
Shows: 10:44
